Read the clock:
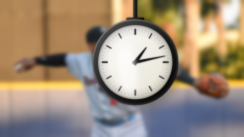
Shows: 1:13
